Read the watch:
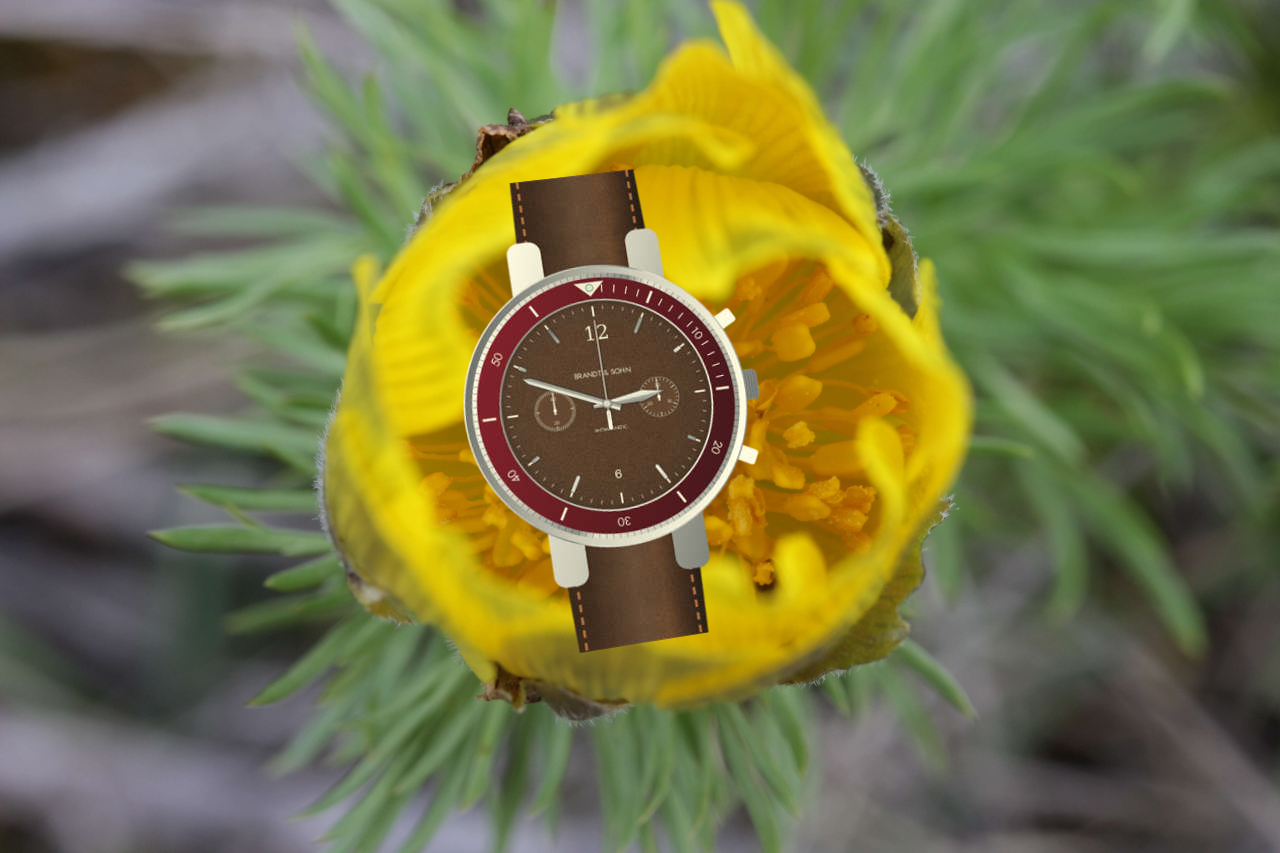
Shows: 2:49
